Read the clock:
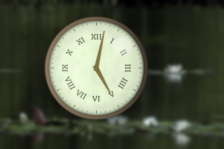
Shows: 5:02
